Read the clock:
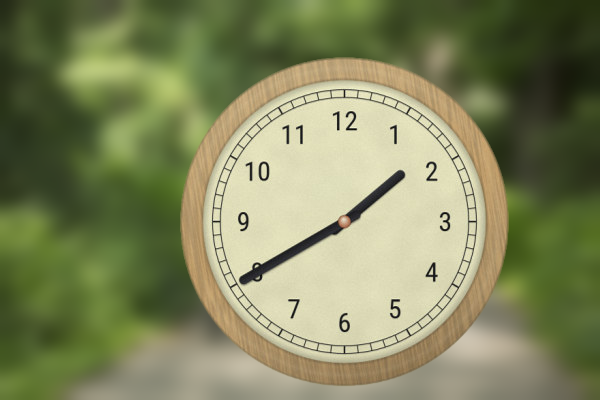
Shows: 1:40
